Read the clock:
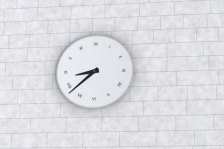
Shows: 8:38
